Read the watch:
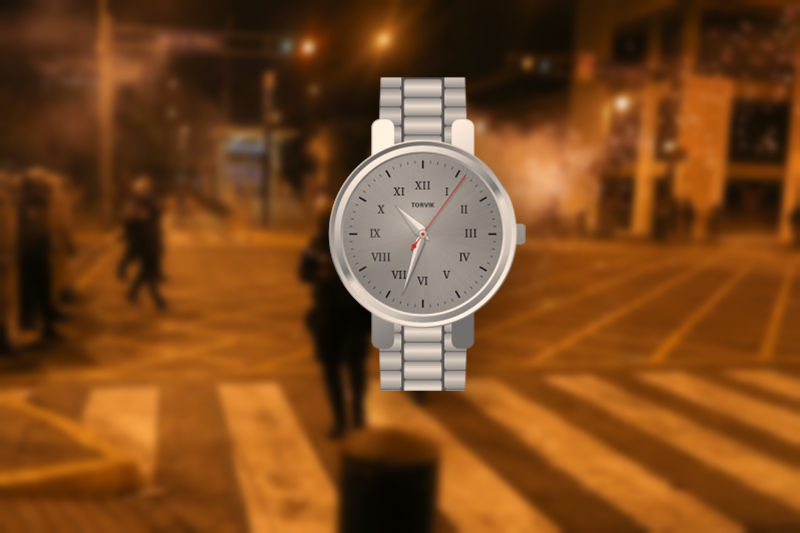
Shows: 10:33:06
